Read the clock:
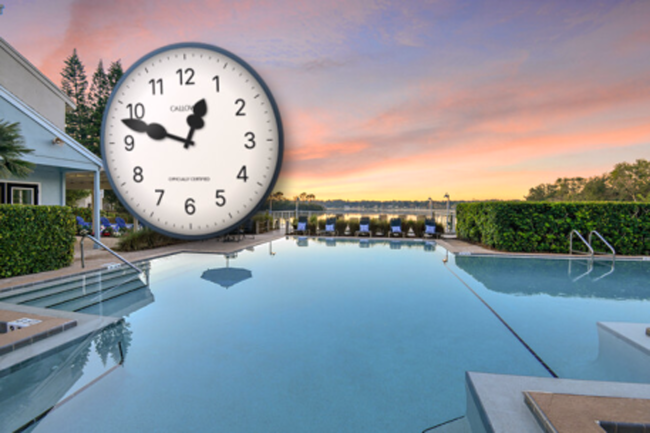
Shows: 12:48
